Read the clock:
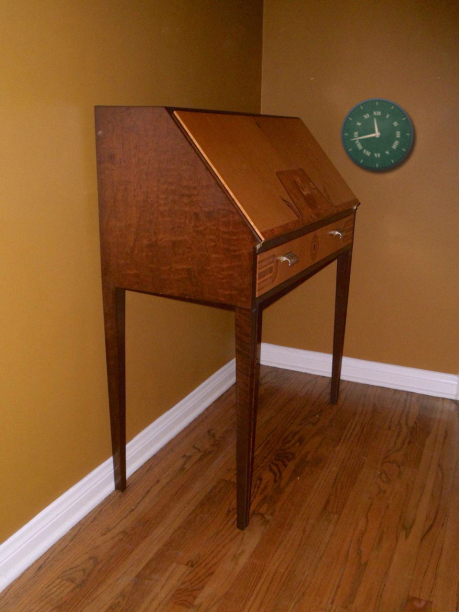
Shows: 11:43
